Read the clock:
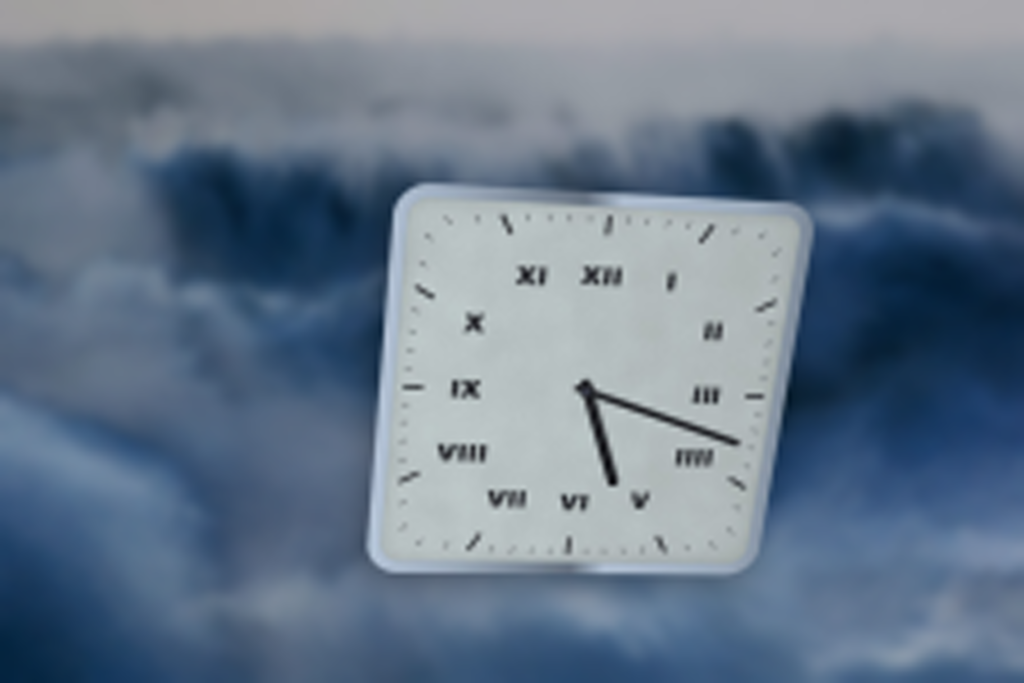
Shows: 5:18
